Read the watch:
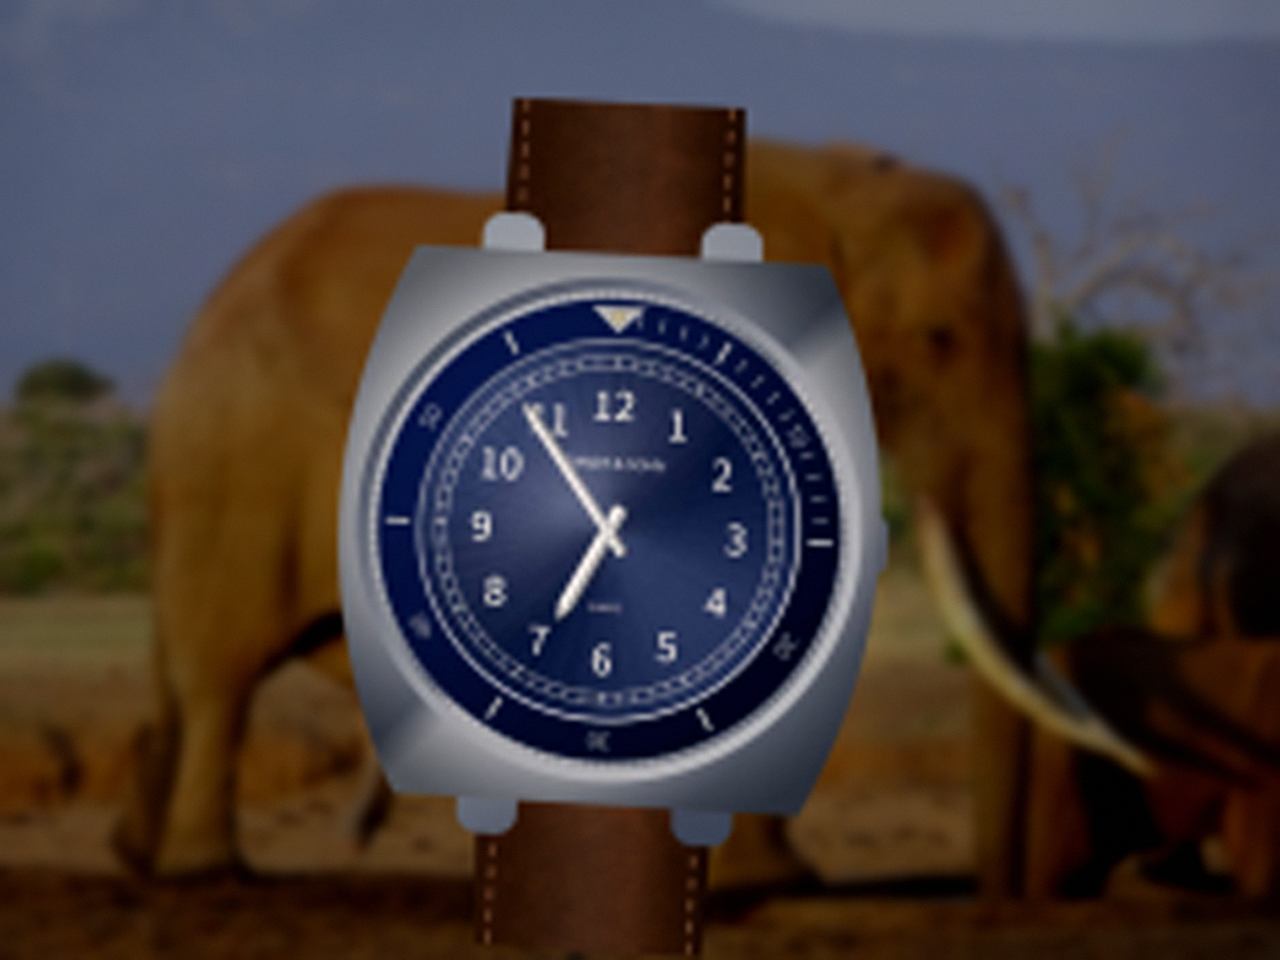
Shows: 6:54
